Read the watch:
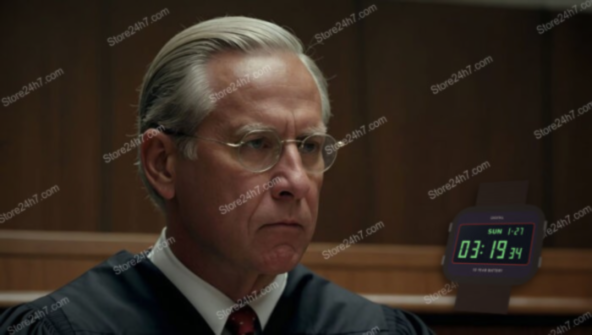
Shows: 3:19:34
